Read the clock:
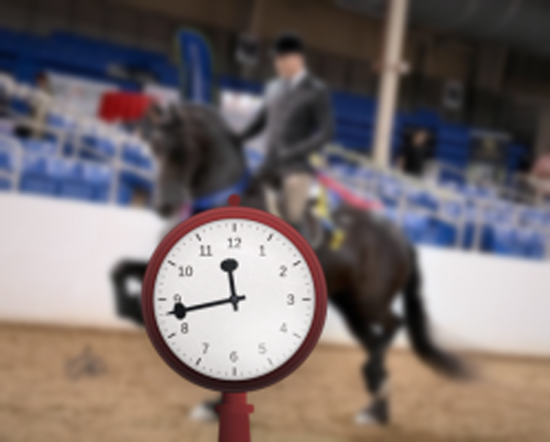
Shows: 11:43
